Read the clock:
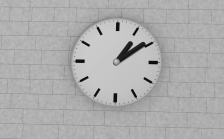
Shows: 1:09
